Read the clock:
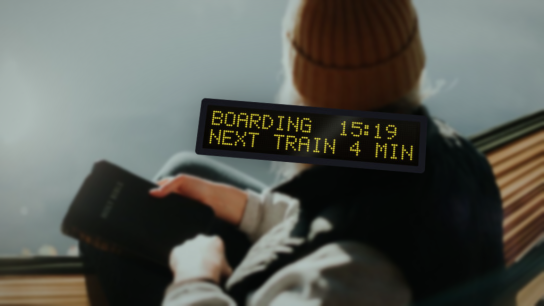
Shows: 15:19
